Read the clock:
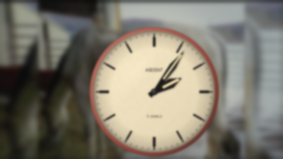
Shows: 2:06
